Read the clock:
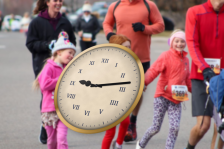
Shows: 9:13
